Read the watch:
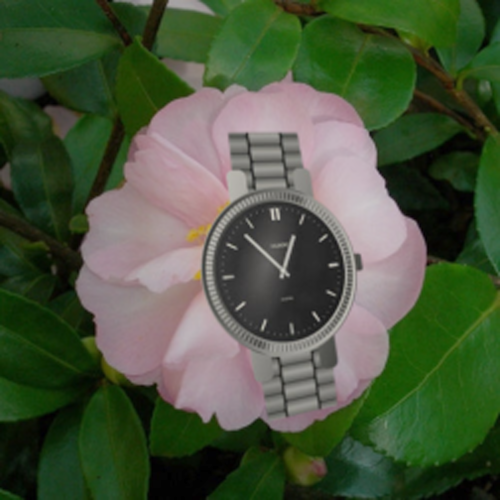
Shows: 12:53
